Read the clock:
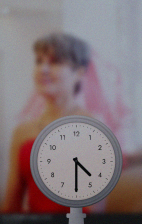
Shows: 4:30
